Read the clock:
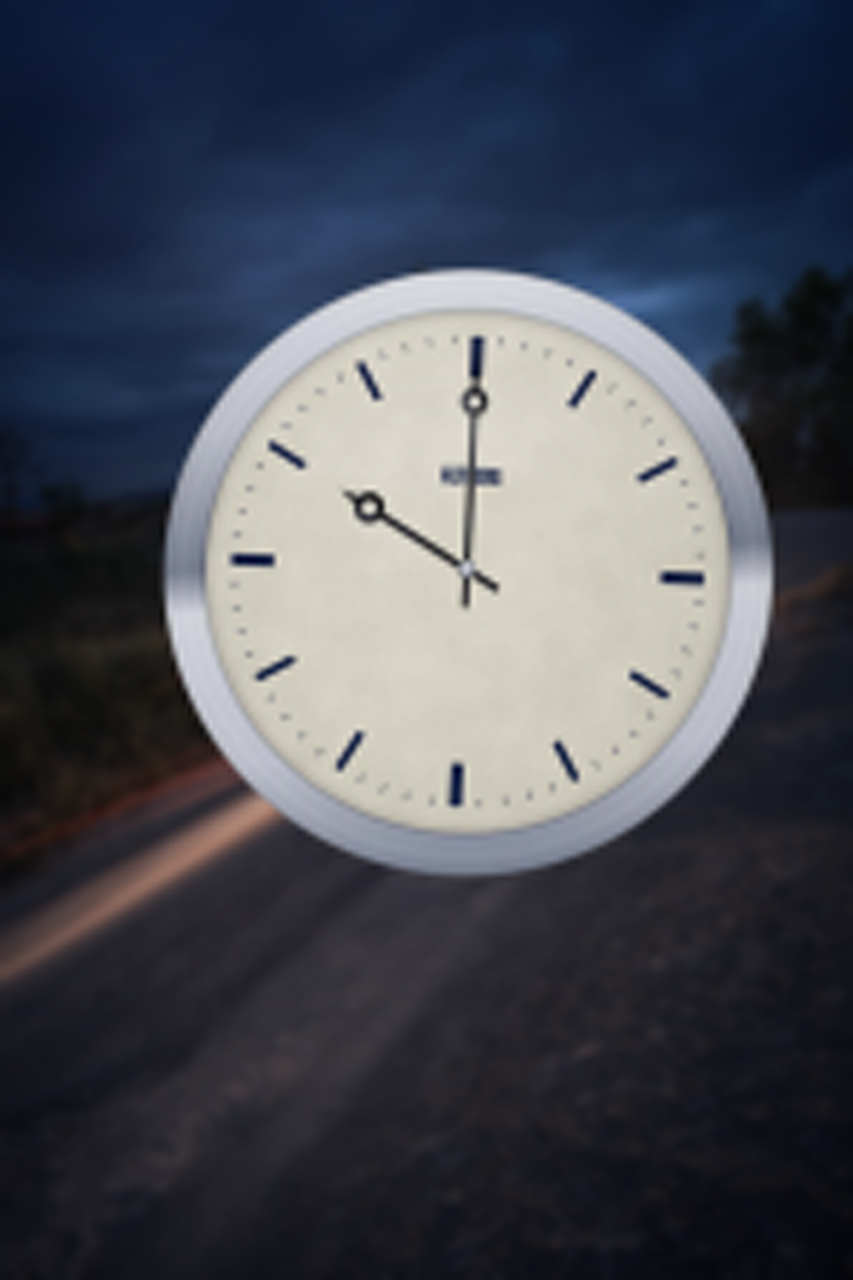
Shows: 10:00
